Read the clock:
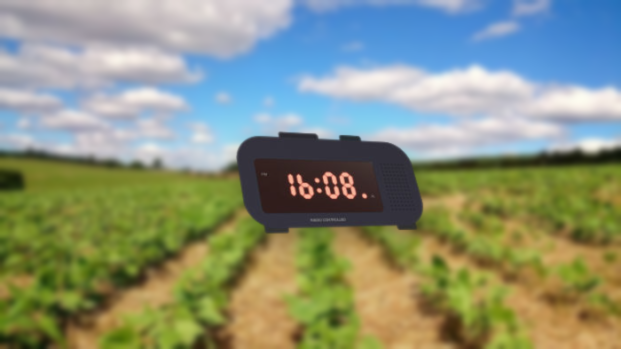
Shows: 16:08
